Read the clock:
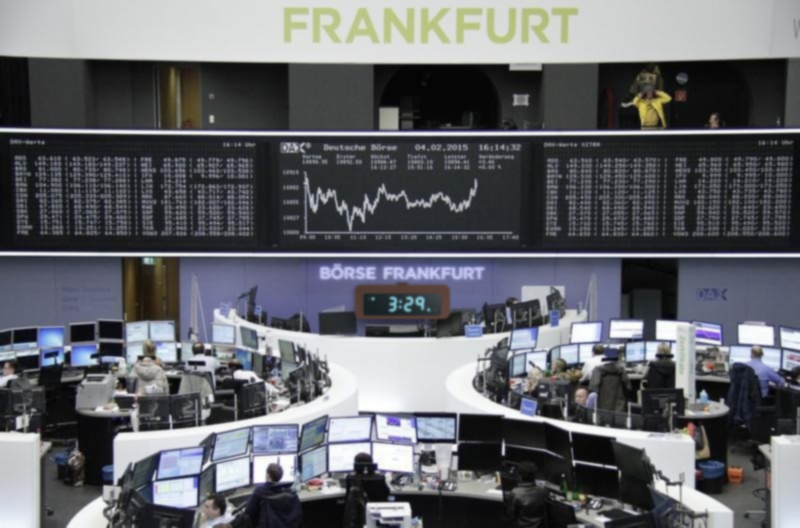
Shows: 3:29
